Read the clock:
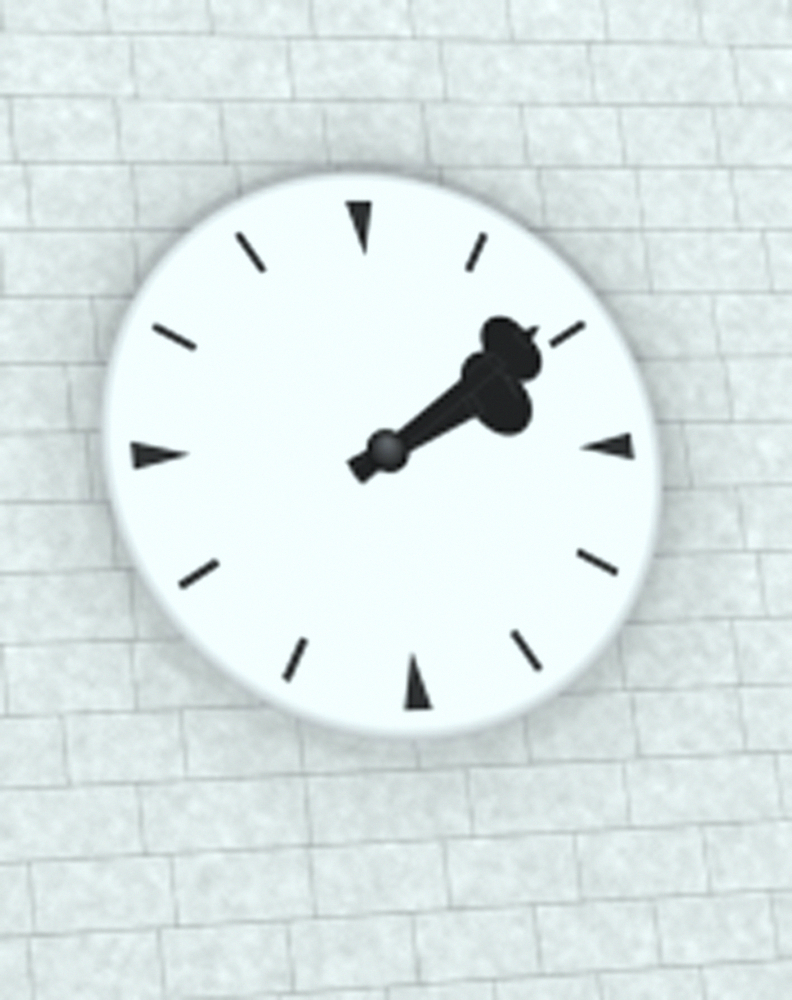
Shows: 2:09
